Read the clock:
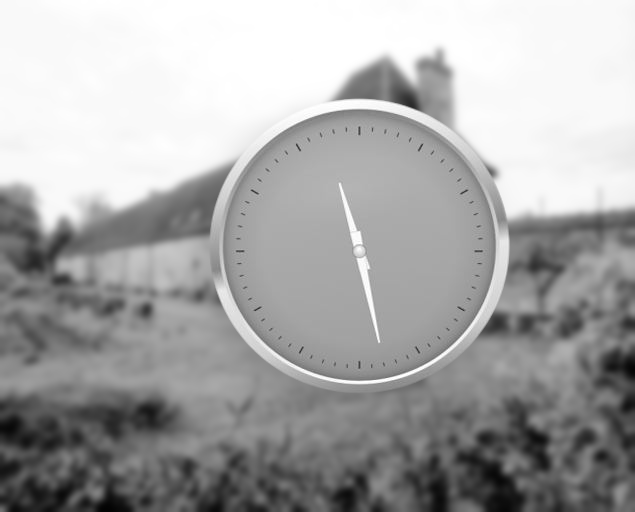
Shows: 11:28
